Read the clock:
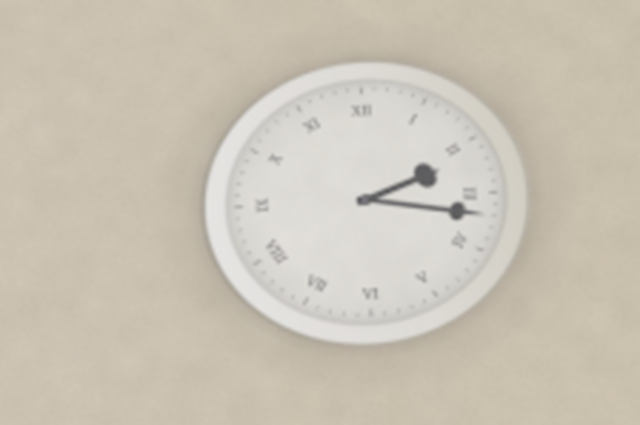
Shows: 2:17
